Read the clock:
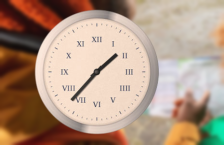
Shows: 1:37
